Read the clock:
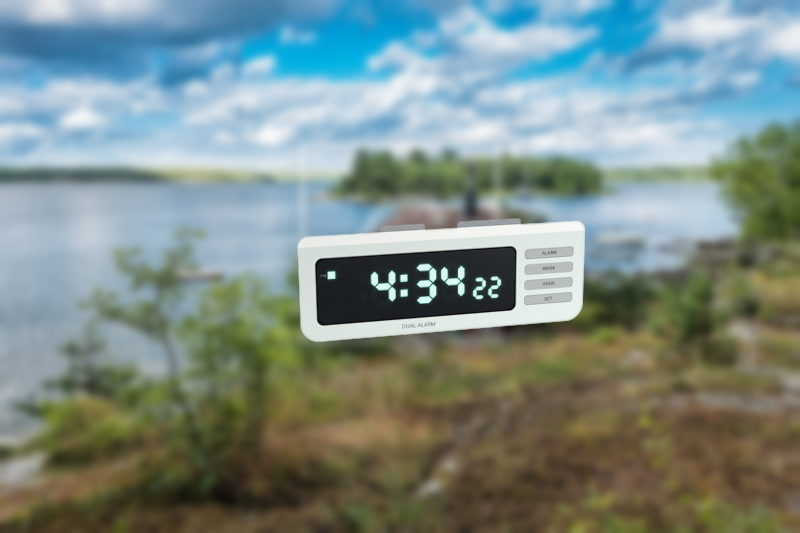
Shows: 4:34:22
